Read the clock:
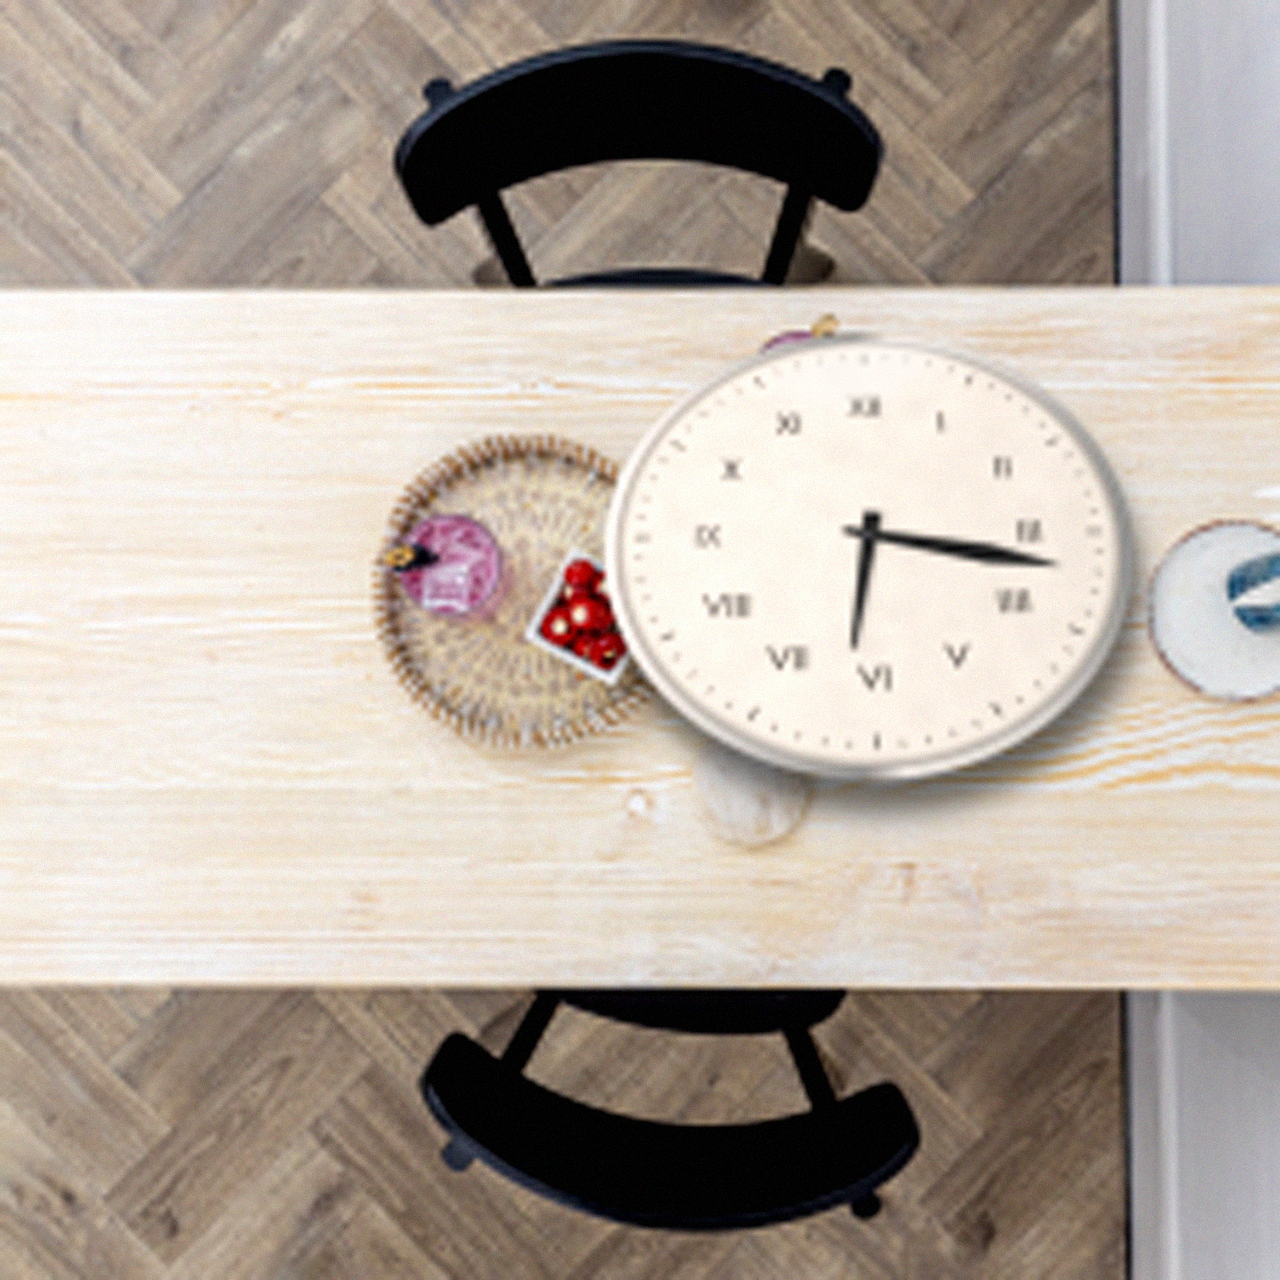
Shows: 6:17
